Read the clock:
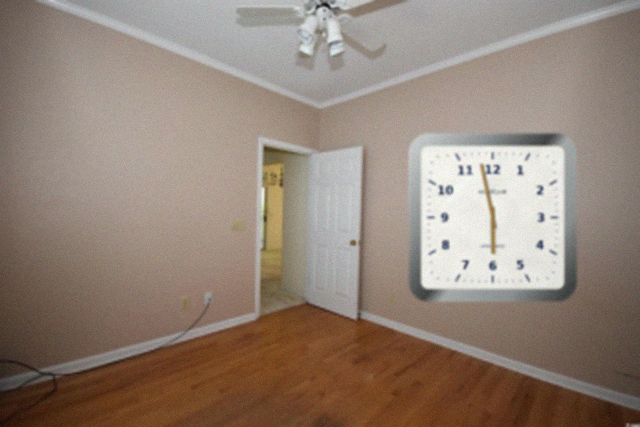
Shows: 5:58
